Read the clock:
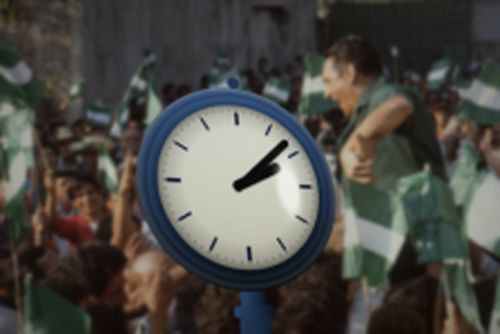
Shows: 2:08
